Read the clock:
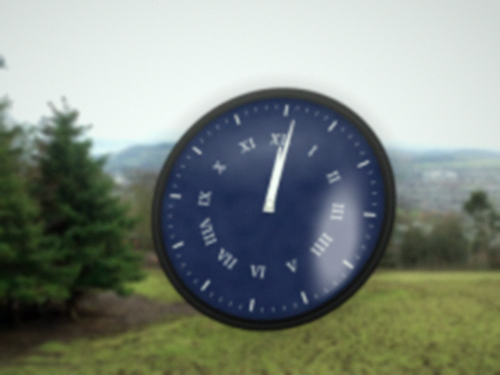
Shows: 12:01
